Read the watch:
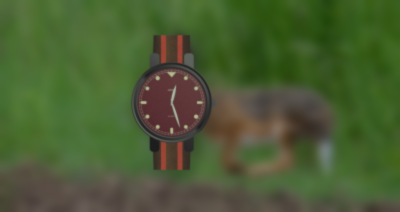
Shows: 12:27
